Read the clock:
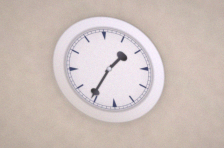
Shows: 1:36
